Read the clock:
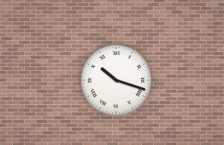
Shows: 10:18
